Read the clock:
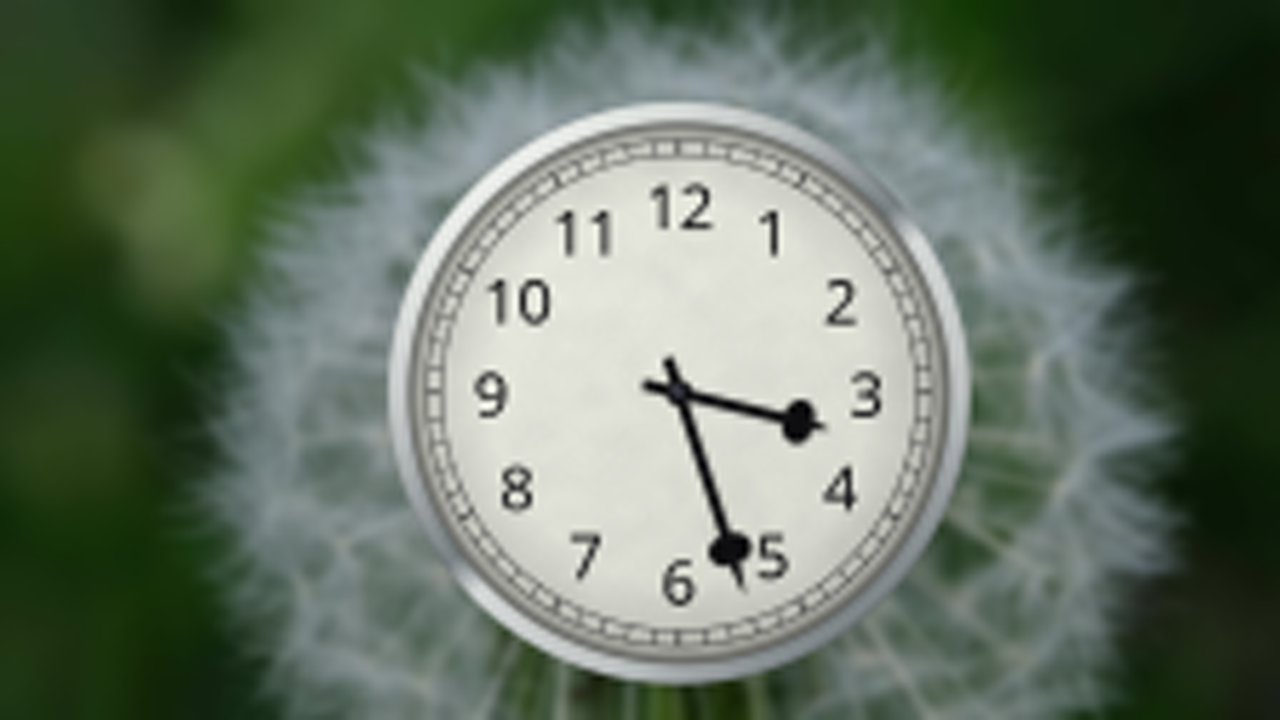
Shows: 3:27
